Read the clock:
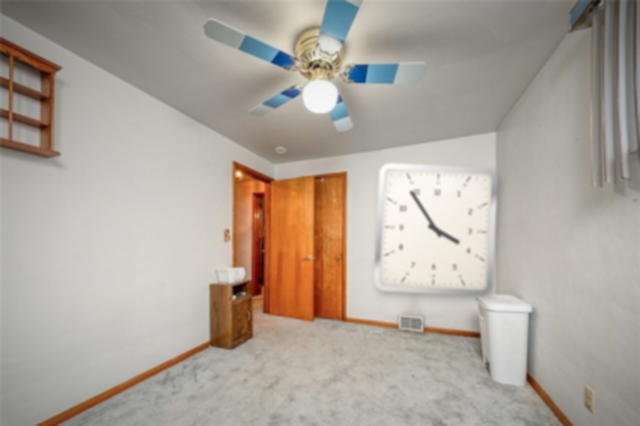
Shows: 3:54
